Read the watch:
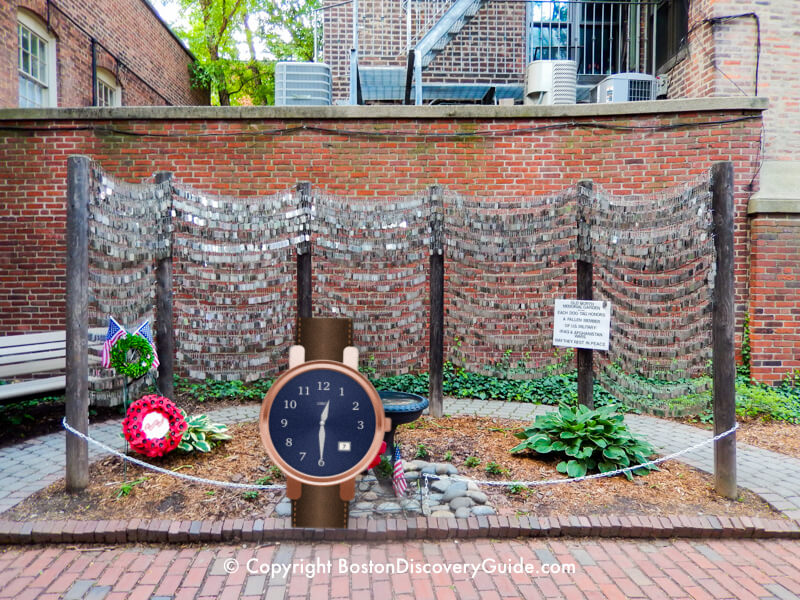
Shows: 12:30
